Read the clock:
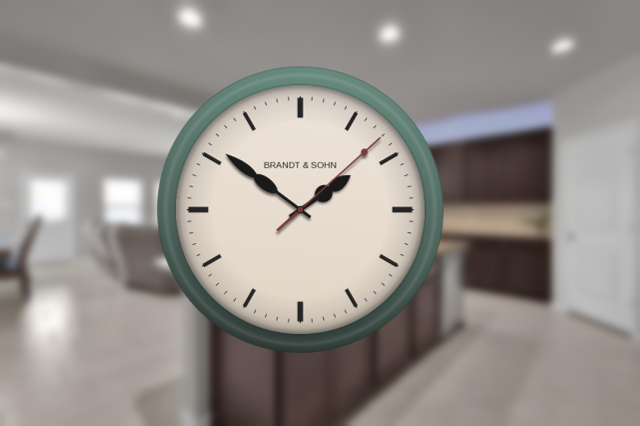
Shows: 1:51:08
